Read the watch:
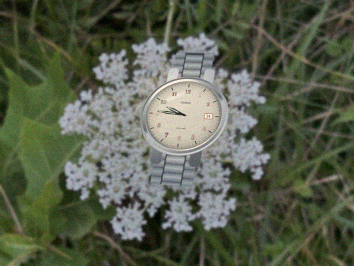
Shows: 9:46
